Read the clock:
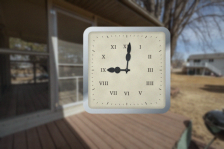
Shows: 9:01
